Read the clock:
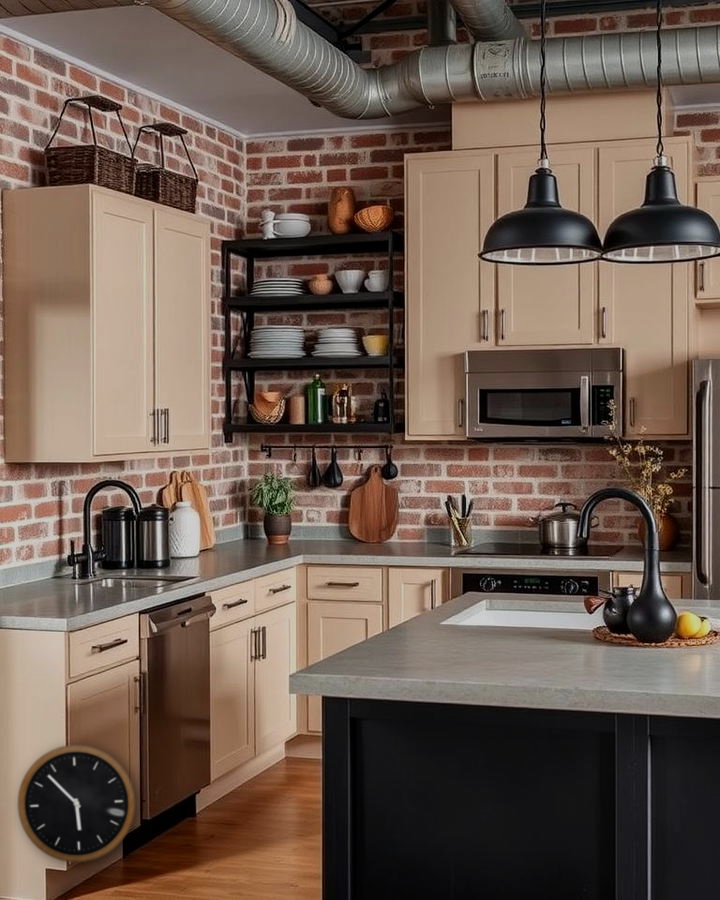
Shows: 5:53
